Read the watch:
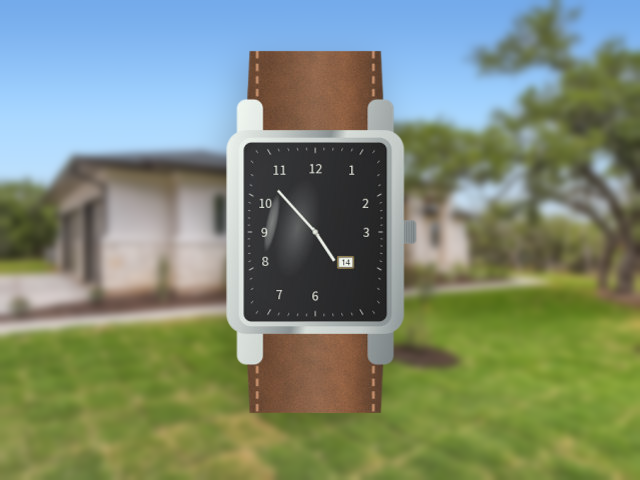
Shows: 4:53
